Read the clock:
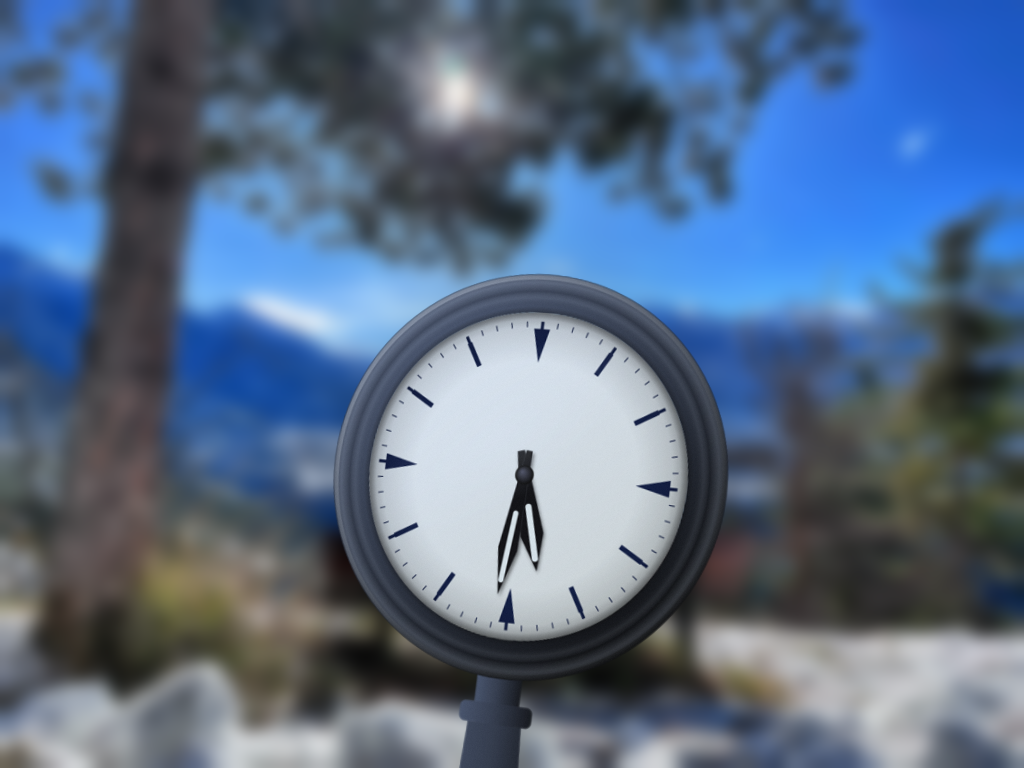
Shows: 5:31
